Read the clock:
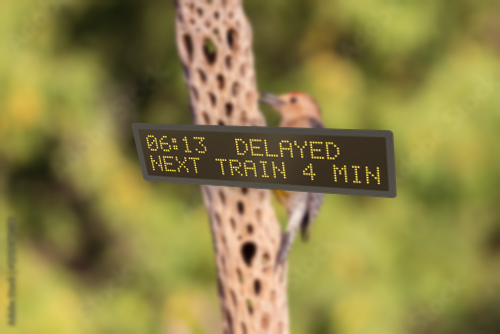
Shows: 6:13
